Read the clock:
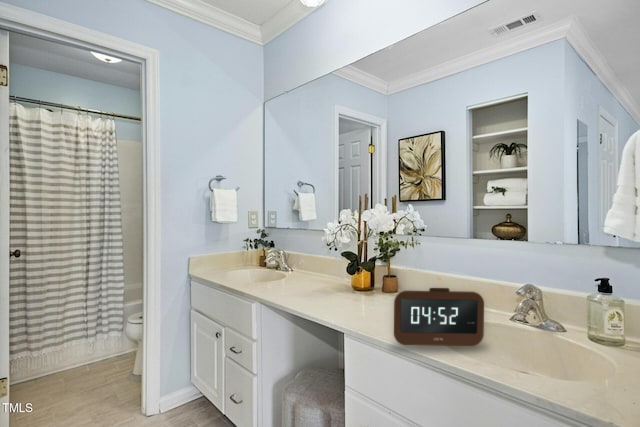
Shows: 4:52
